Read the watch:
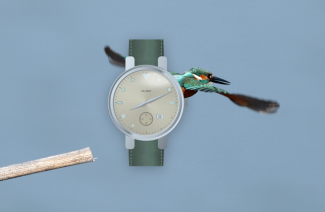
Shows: 8:11
